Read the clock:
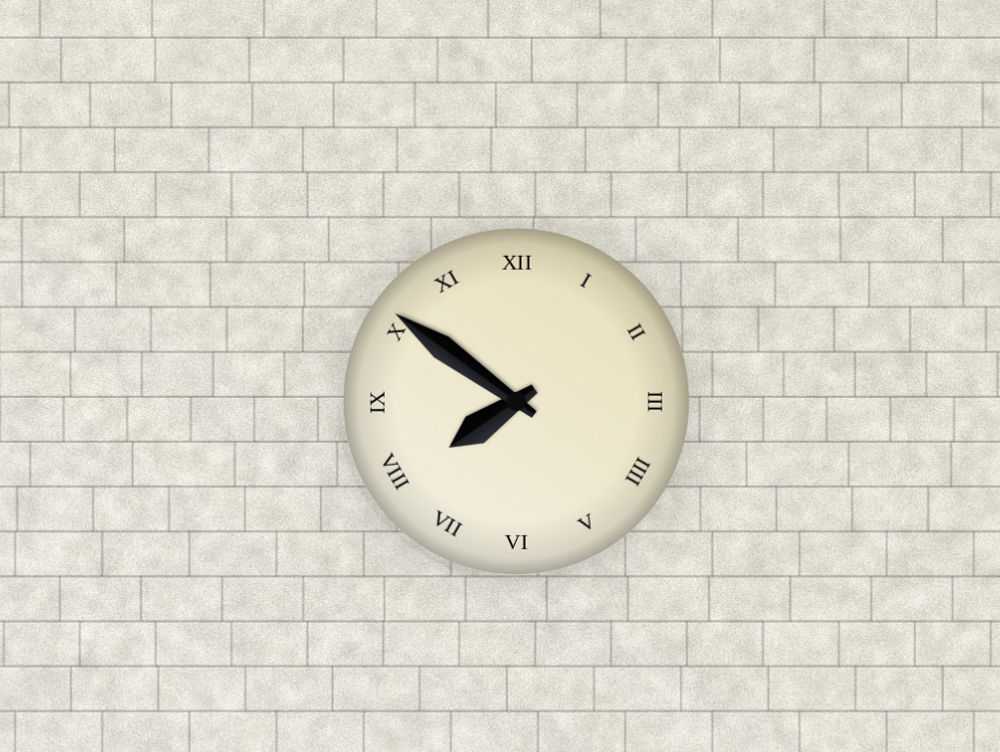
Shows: 7:51
